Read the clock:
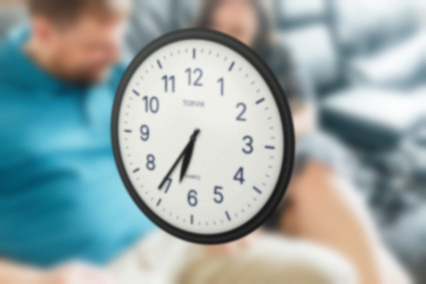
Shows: 6:36
